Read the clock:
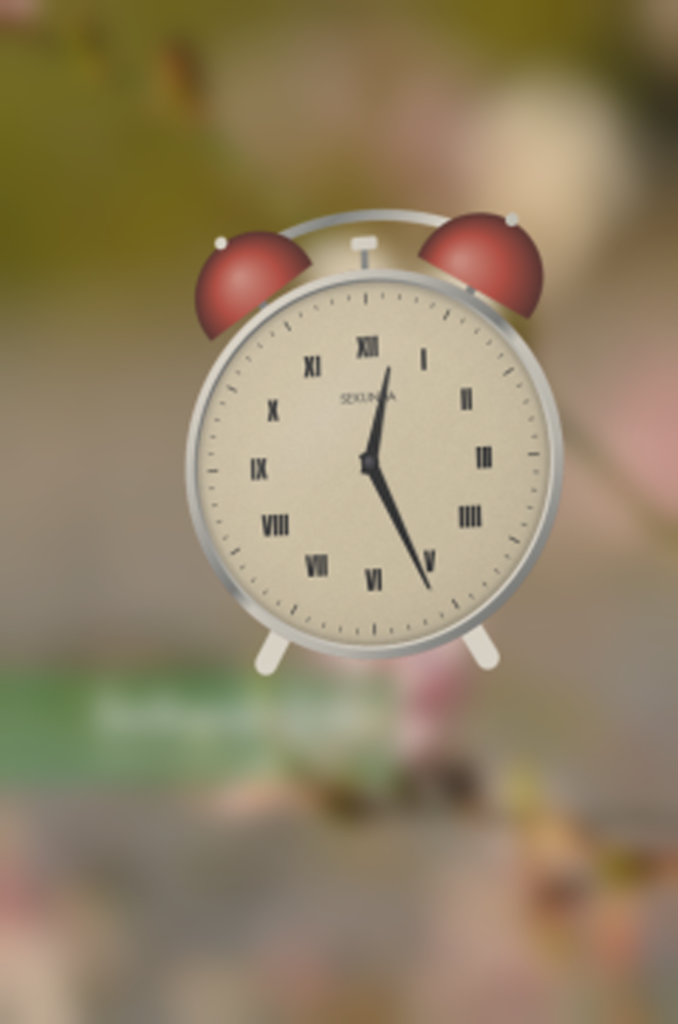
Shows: 12:26
